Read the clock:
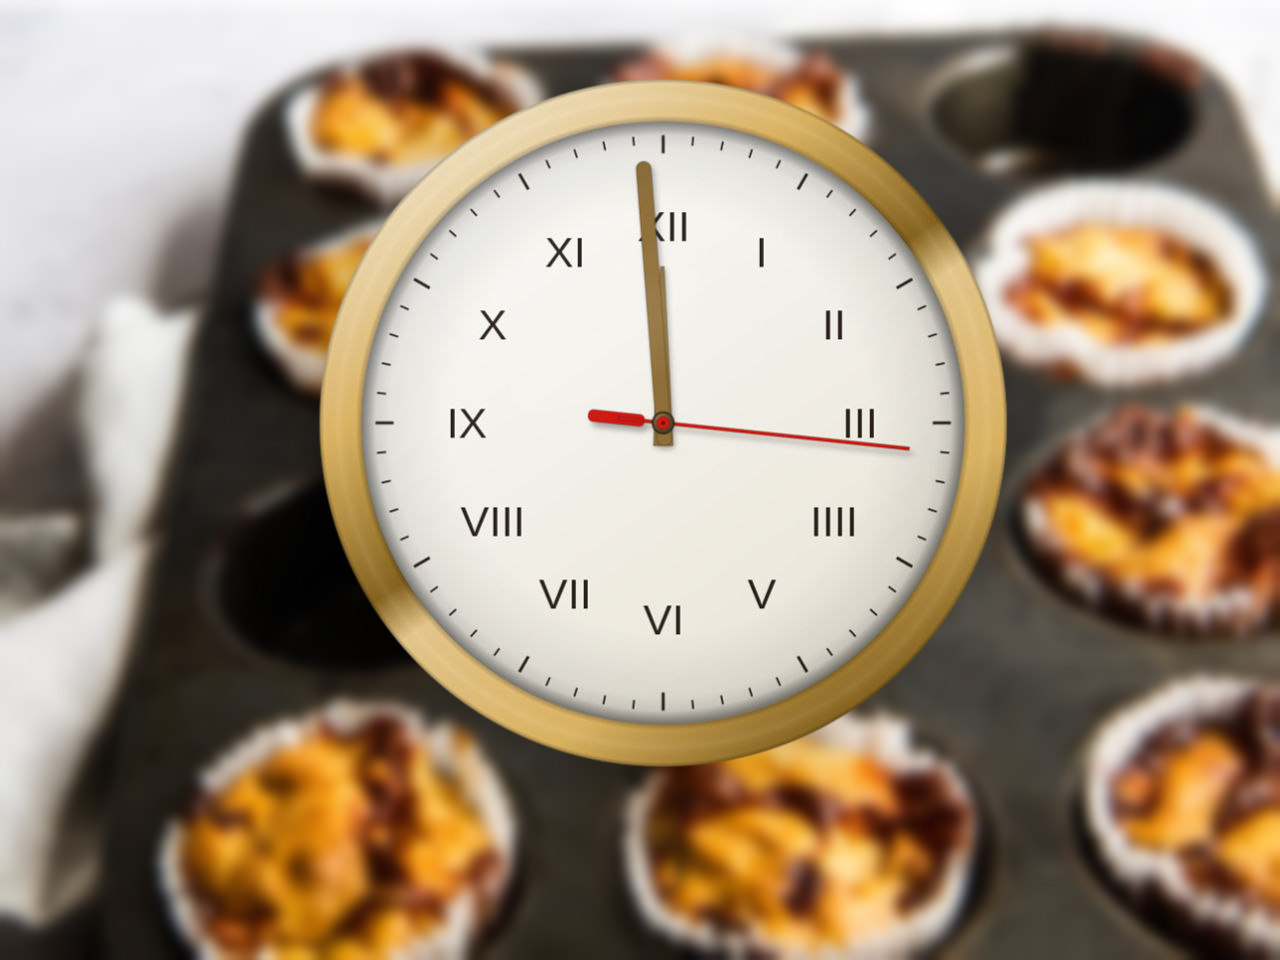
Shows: 11:59:16
